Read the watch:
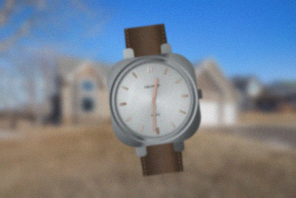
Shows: 12:31
